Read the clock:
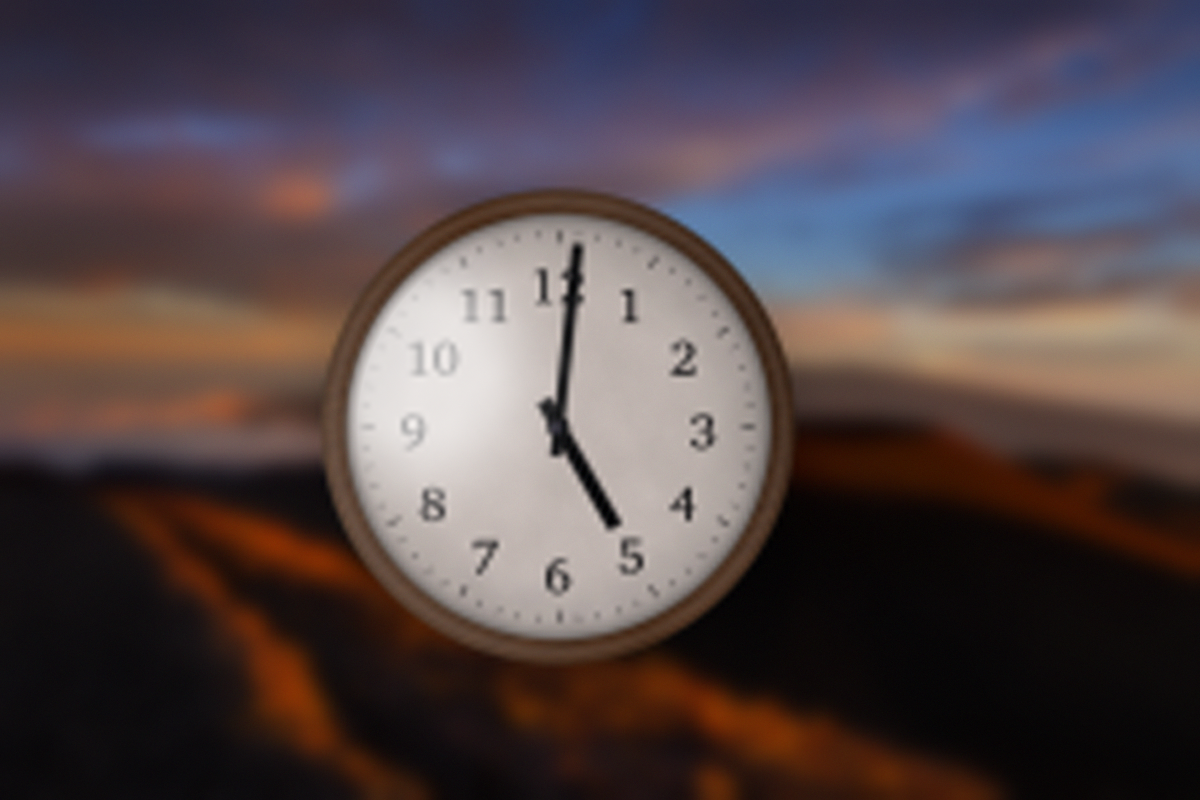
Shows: 5:01
